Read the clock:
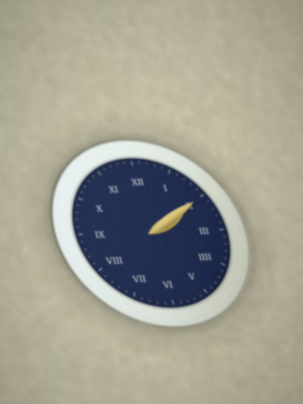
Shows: 2:10
